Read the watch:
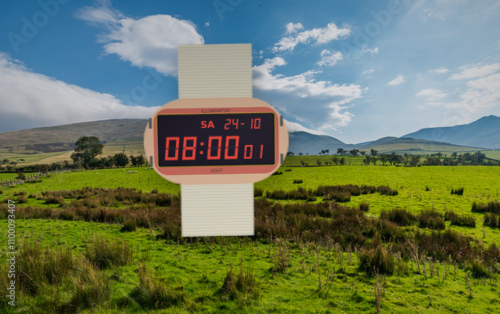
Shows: 8:00:01
